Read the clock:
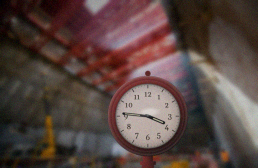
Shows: 3:46
